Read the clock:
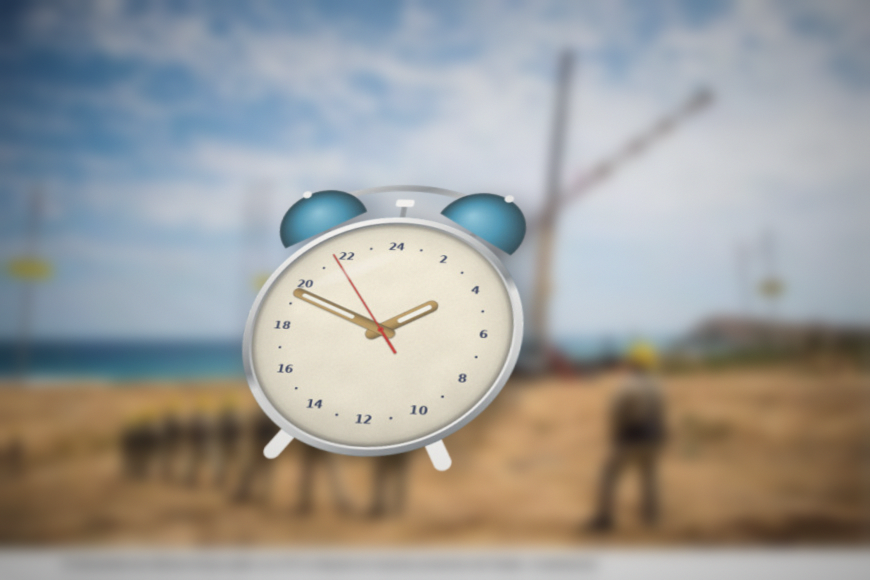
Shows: 3:48:54
